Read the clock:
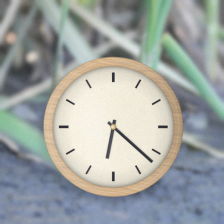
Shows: 6:22
